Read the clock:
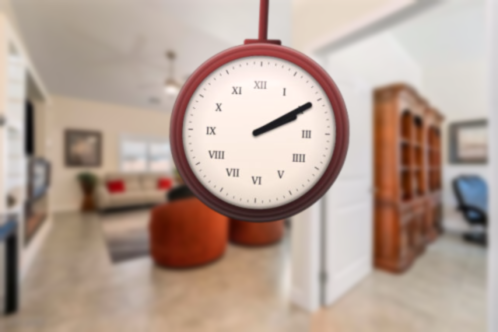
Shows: 2:10
